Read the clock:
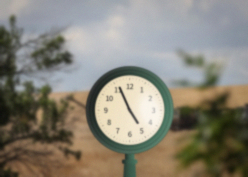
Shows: 4:56
